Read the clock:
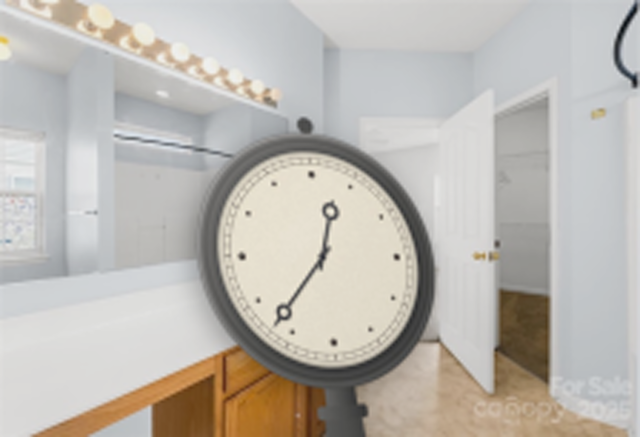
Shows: 12:37
